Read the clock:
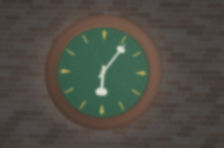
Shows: 6:06
